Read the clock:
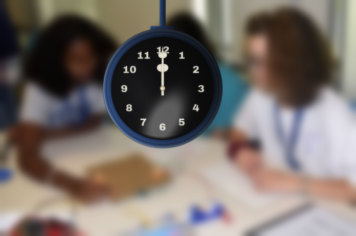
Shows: 12:00
